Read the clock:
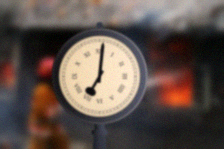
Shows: 7:01
